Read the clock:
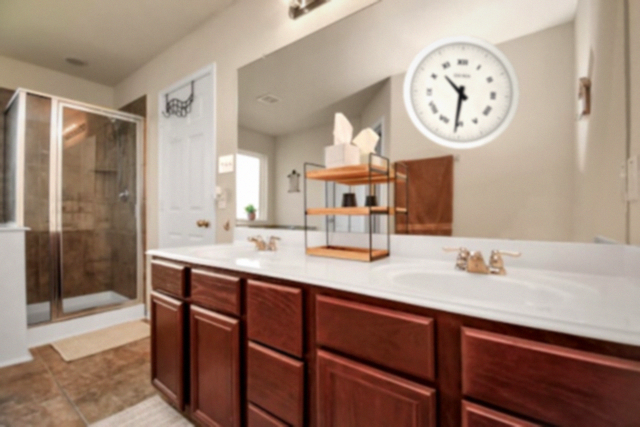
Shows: 10:31
